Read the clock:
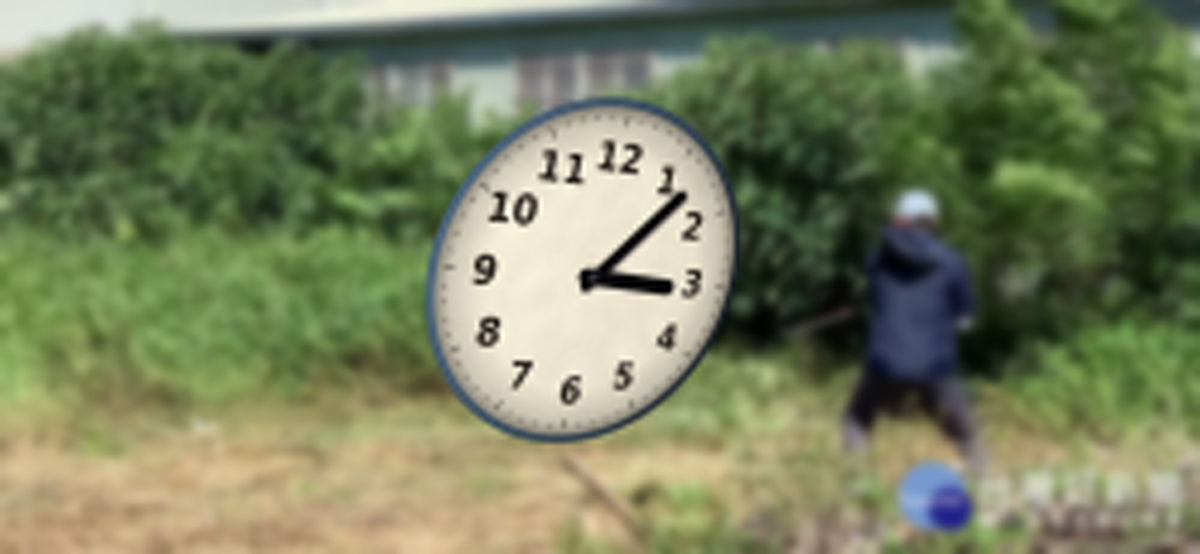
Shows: 3:07
